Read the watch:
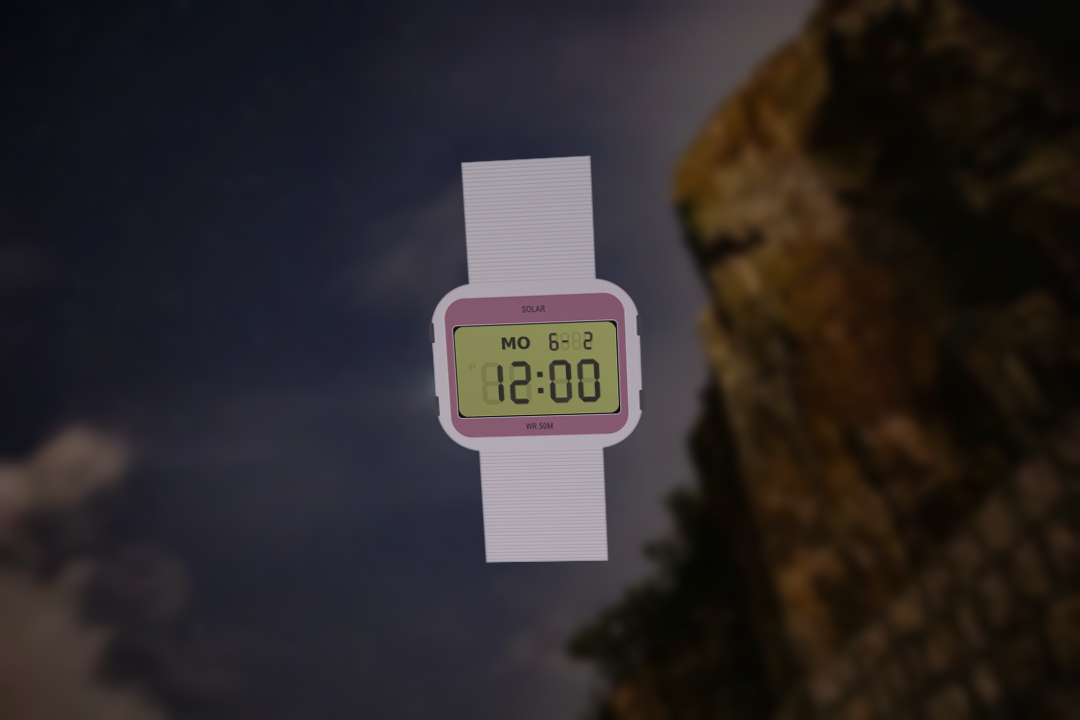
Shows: 12:00
